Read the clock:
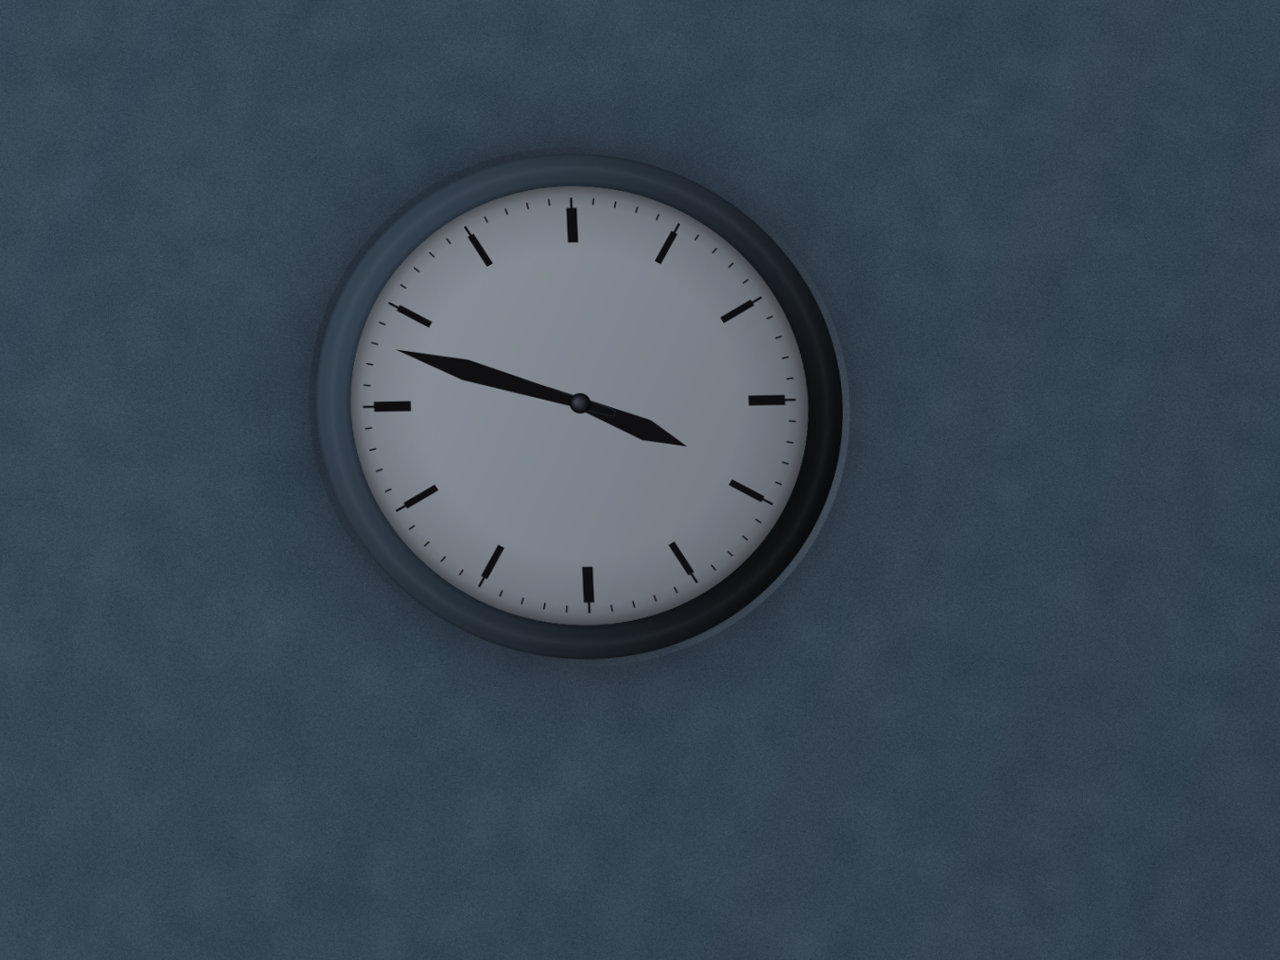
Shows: 3:48
